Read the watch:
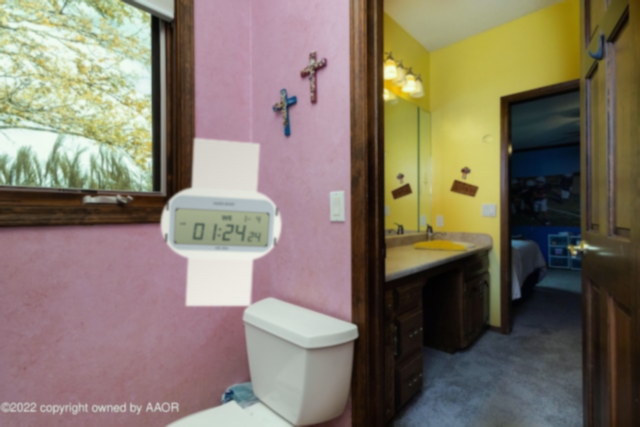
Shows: 1:24
